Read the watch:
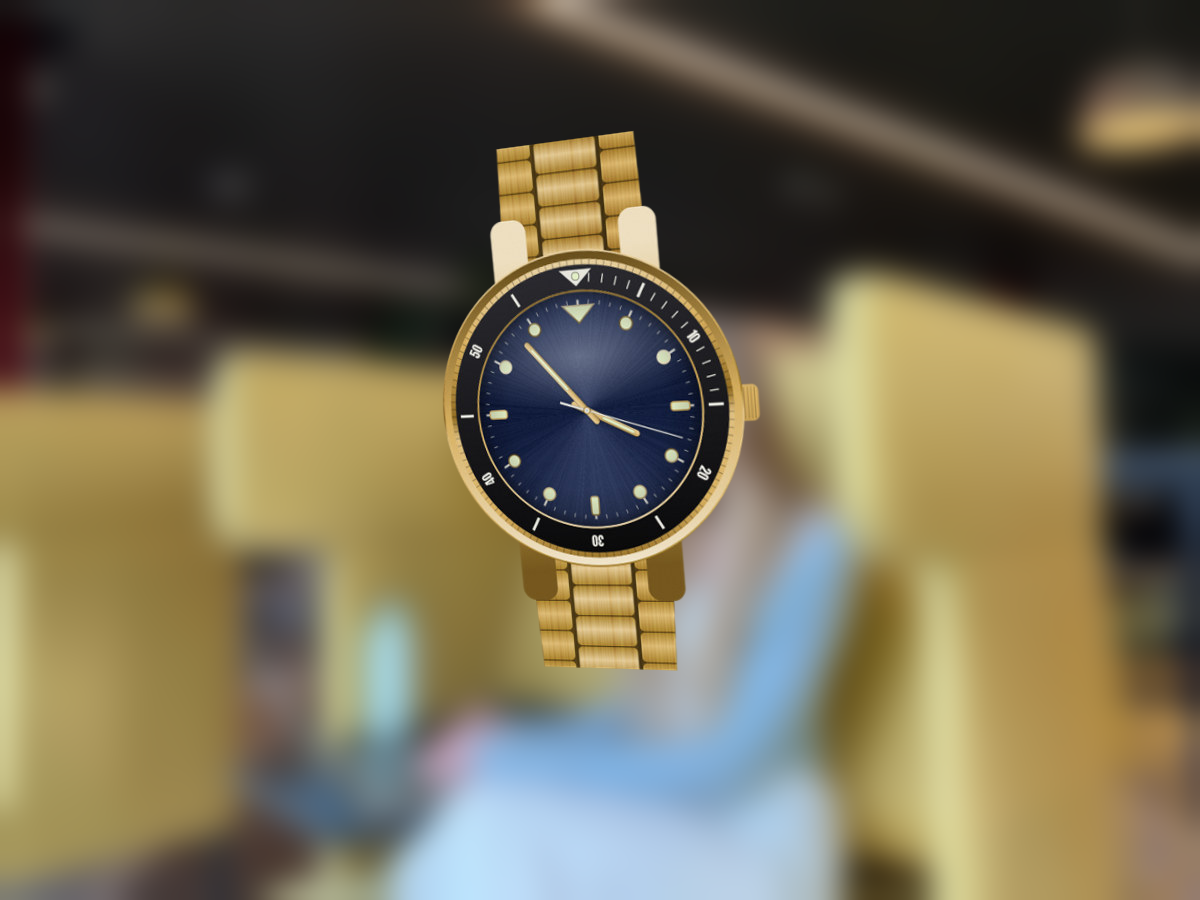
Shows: 3:53:18
